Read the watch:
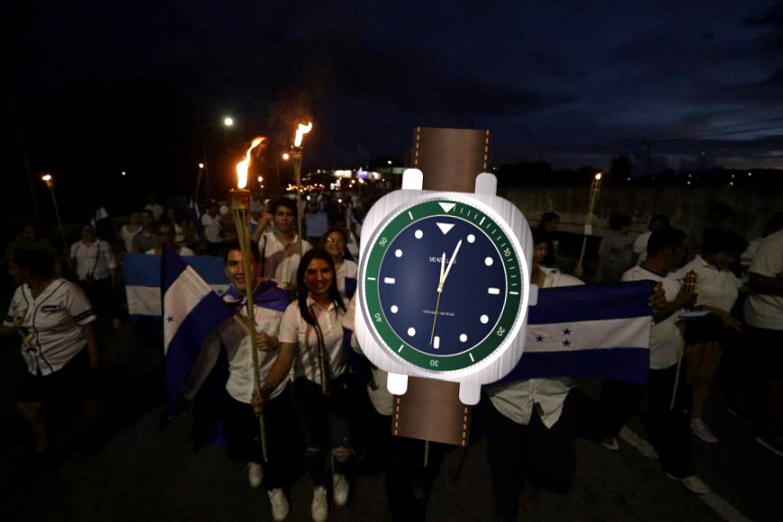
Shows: 12:03:31
